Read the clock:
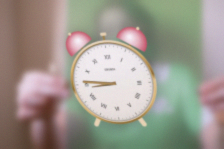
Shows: 8:46
